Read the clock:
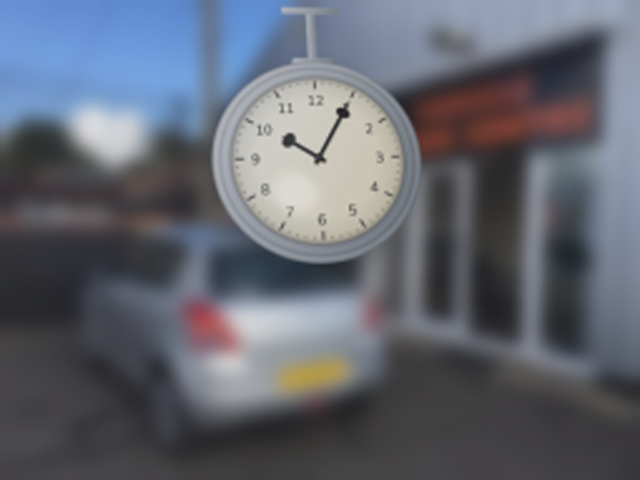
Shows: 10:05
